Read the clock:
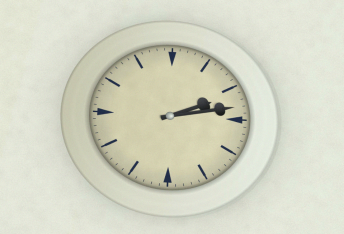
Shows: 2:13
